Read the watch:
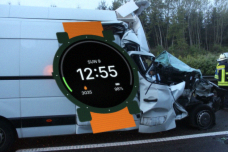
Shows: 12:55
